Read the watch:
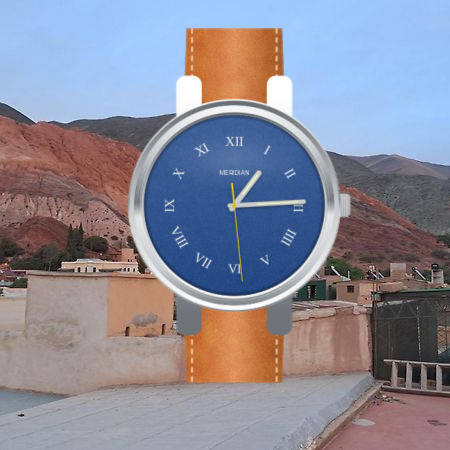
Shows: 1:14:29
